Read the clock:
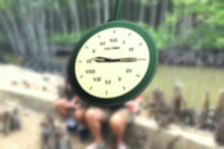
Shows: 9:15
